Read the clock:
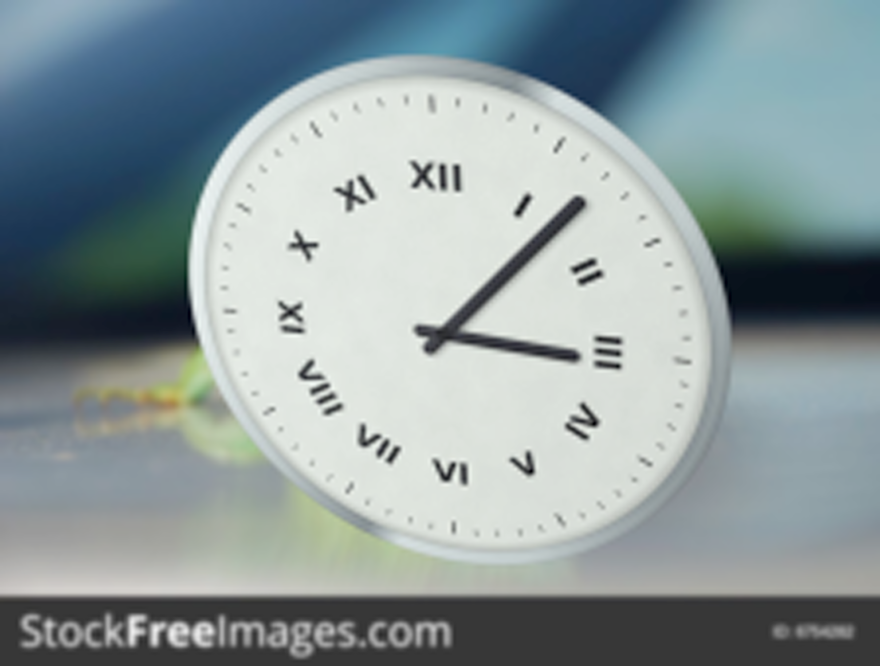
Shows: 3:07
